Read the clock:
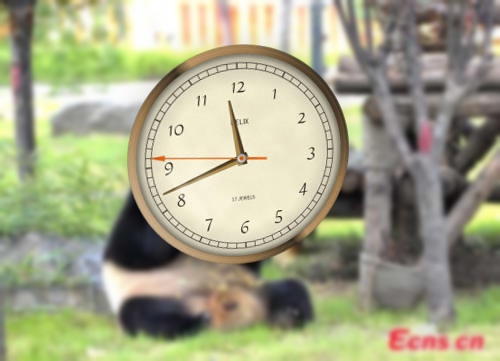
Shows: 11:41:46
